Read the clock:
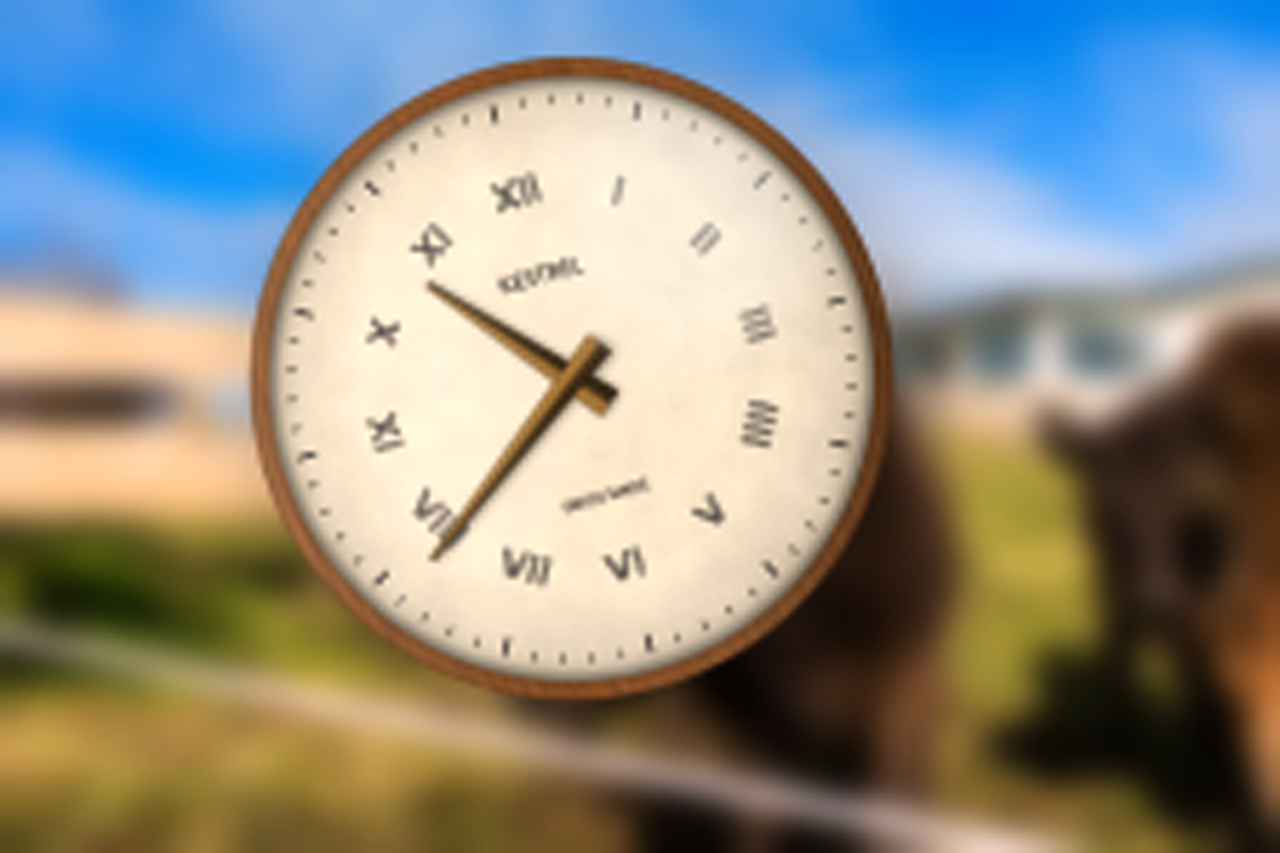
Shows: 10:39
